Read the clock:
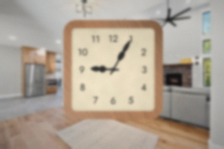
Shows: 9:05
